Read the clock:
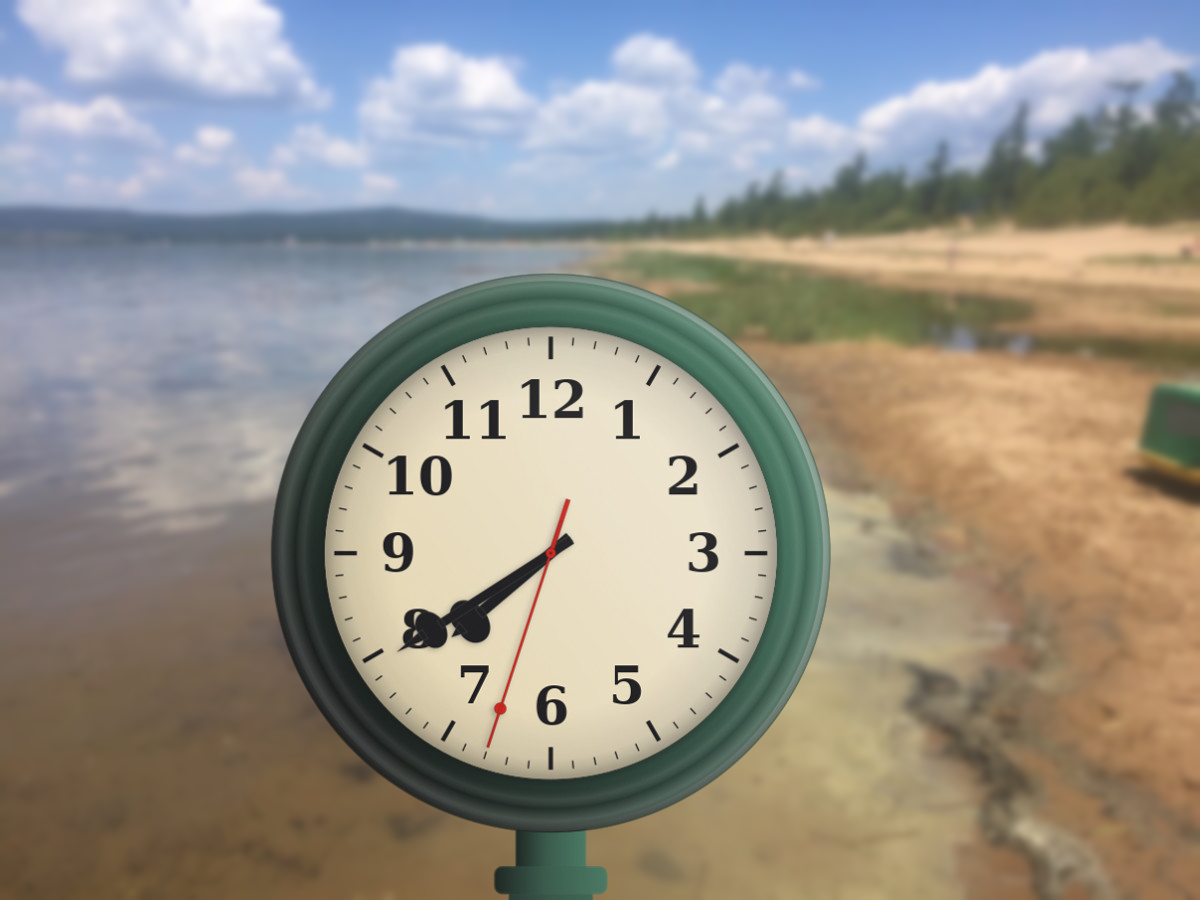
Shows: 7:39:33
